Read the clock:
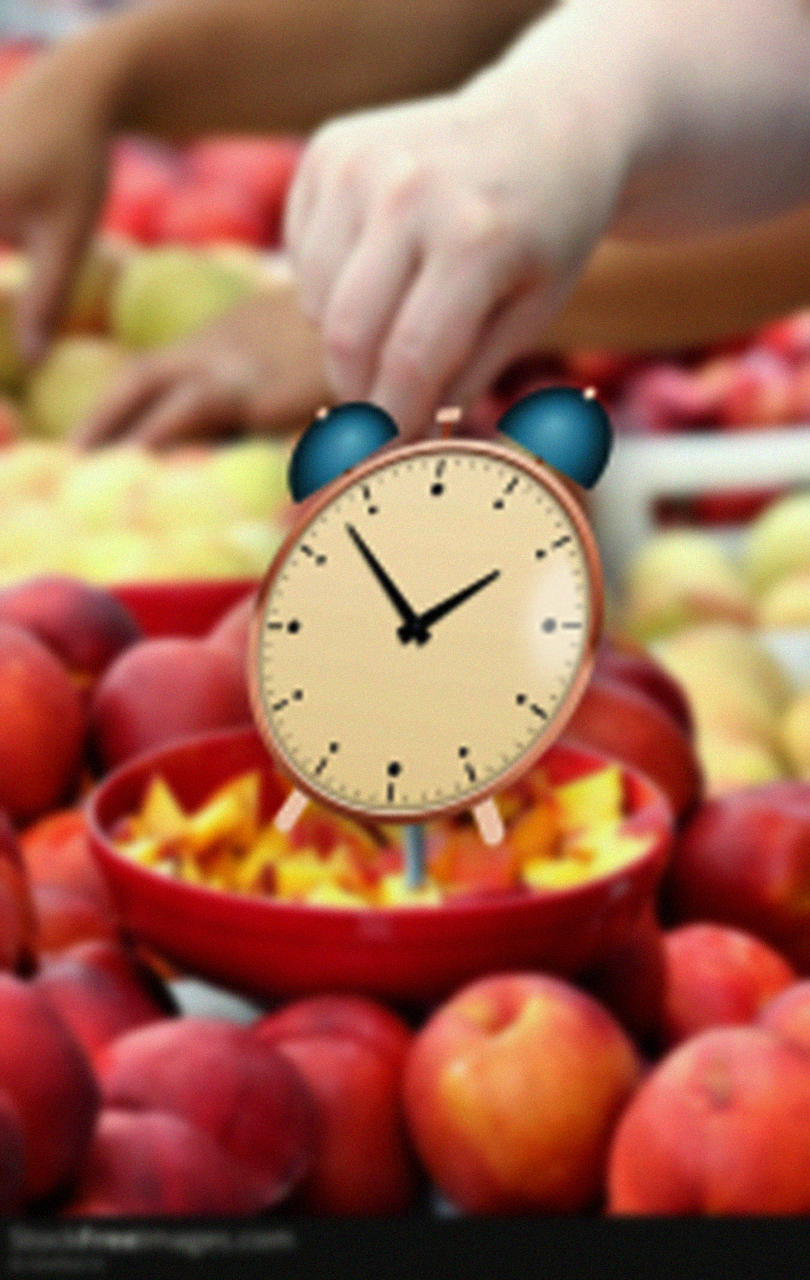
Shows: 1:53
